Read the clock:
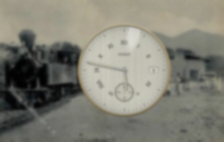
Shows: 5:47
